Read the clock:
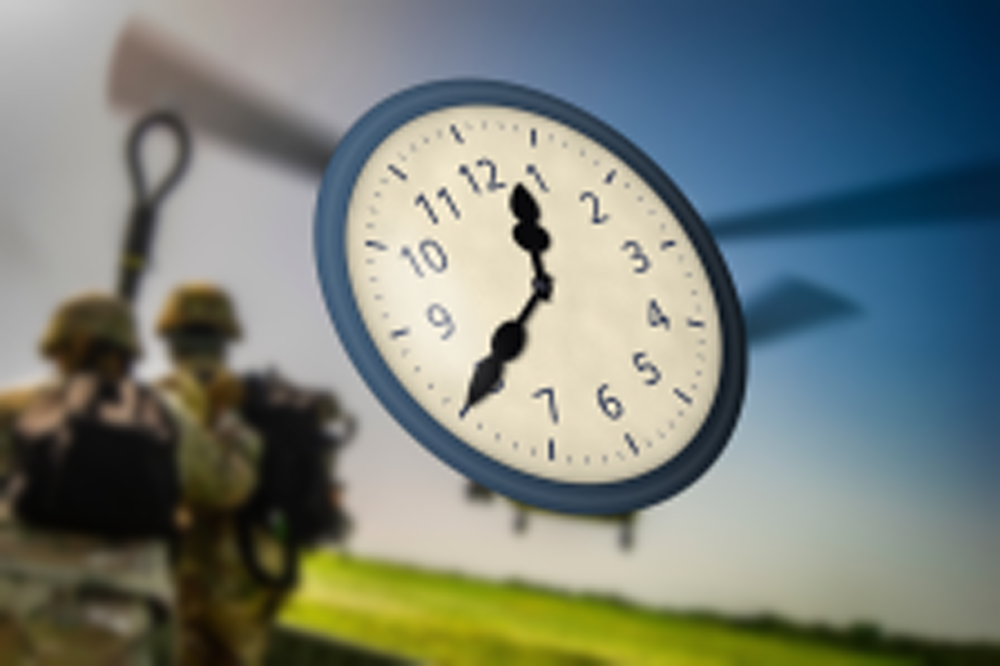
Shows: 12:40
